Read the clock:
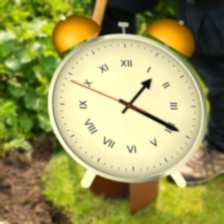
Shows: 1:19:49
